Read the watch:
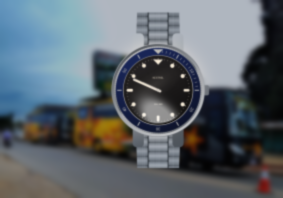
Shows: 9:49
